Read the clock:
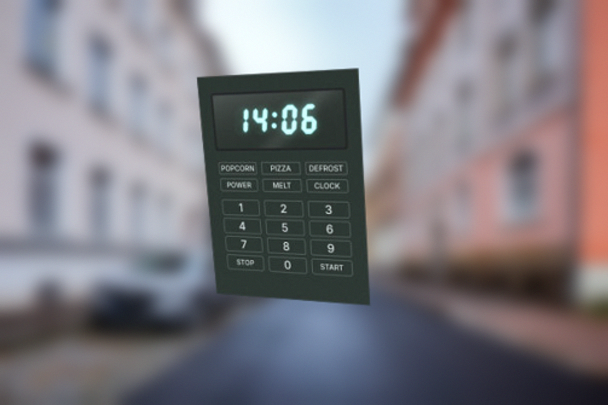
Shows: 14:06
